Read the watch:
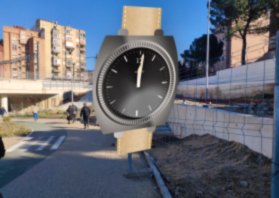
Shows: 12:01
